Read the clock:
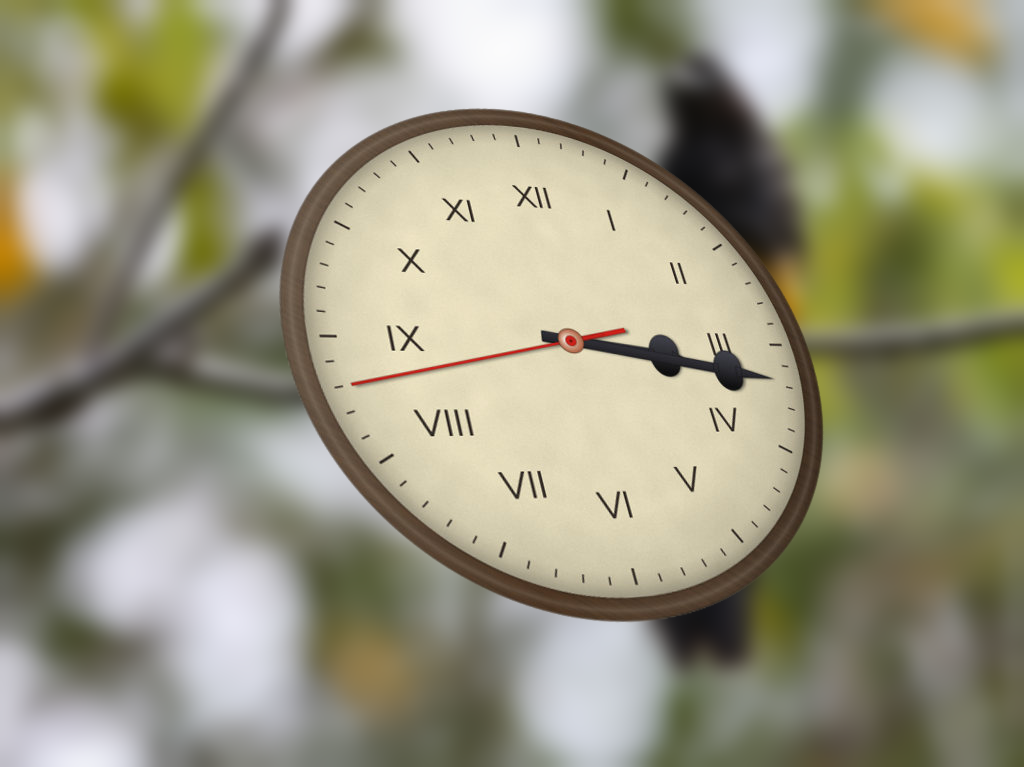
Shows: 3:16:43
